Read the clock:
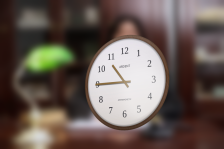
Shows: 10:45
